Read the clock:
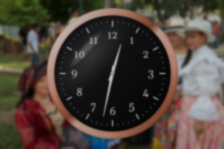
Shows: 12:32
